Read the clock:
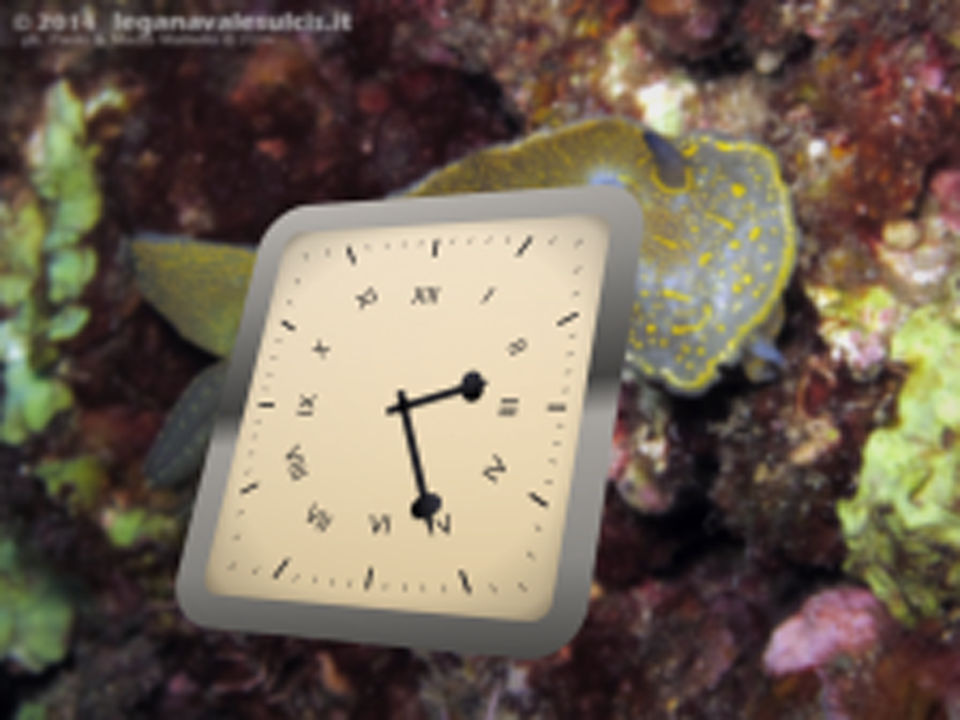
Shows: 2:26
